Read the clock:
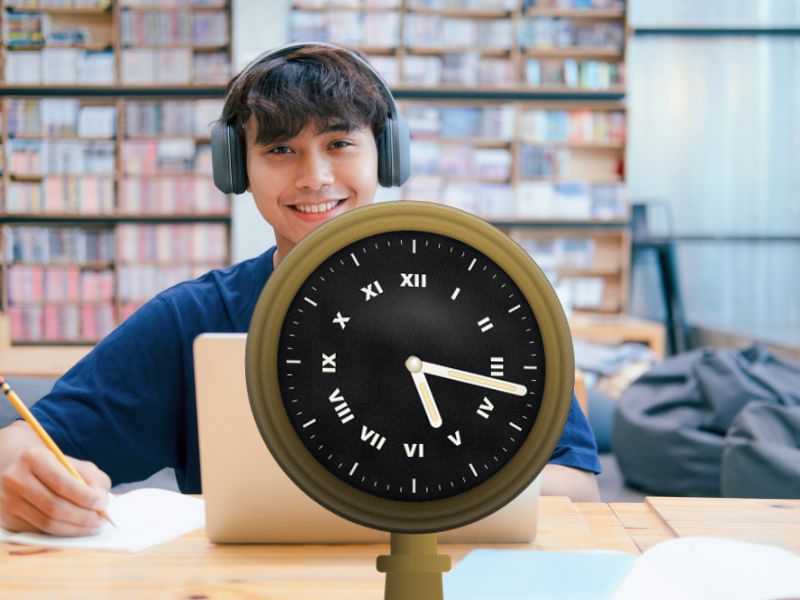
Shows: 5:17
